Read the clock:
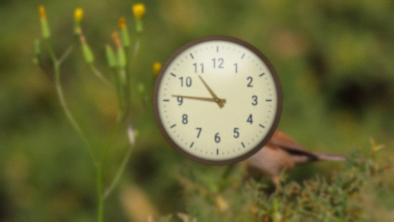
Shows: 10:46
